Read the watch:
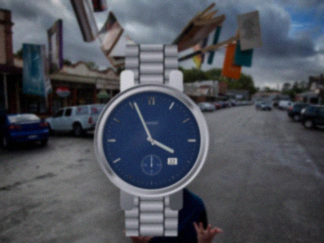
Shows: 3:56
